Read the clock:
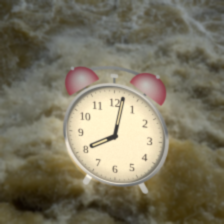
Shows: 8:02
